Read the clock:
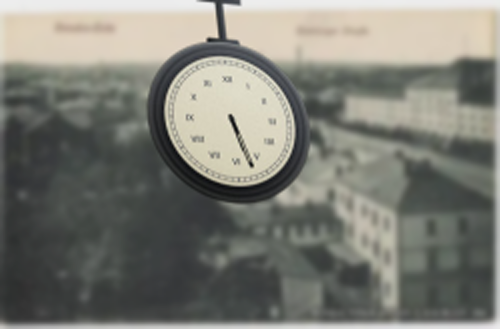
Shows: 5:27
